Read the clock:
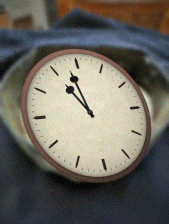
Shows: 10:58
